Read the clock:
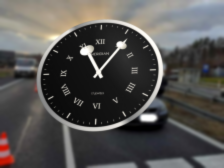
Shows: 11:06
